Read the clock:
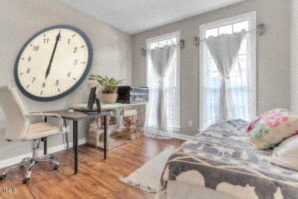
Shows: 6:00
